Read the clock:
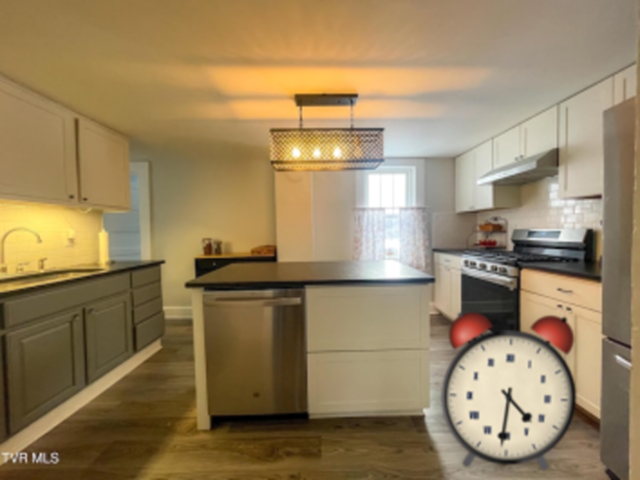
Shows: 4:31
